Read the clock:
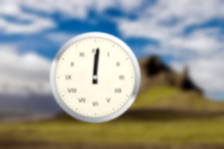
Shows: 12:01
